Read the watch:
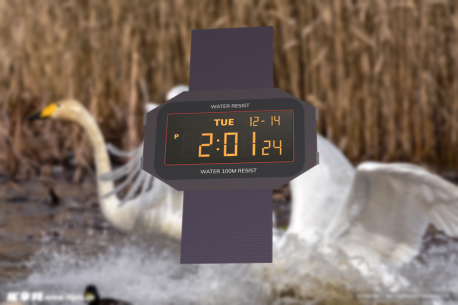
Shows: 2:01:24
